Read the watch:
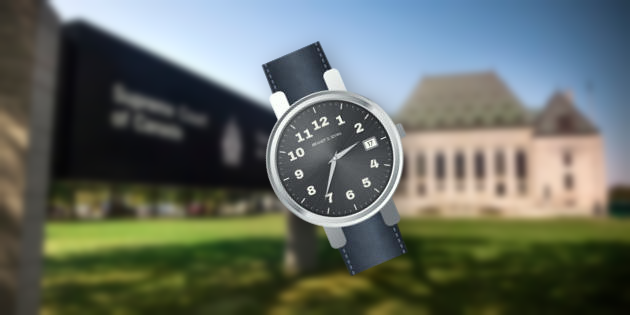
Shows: 2:36
